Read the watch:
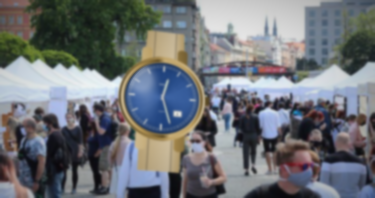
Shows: 12:27
